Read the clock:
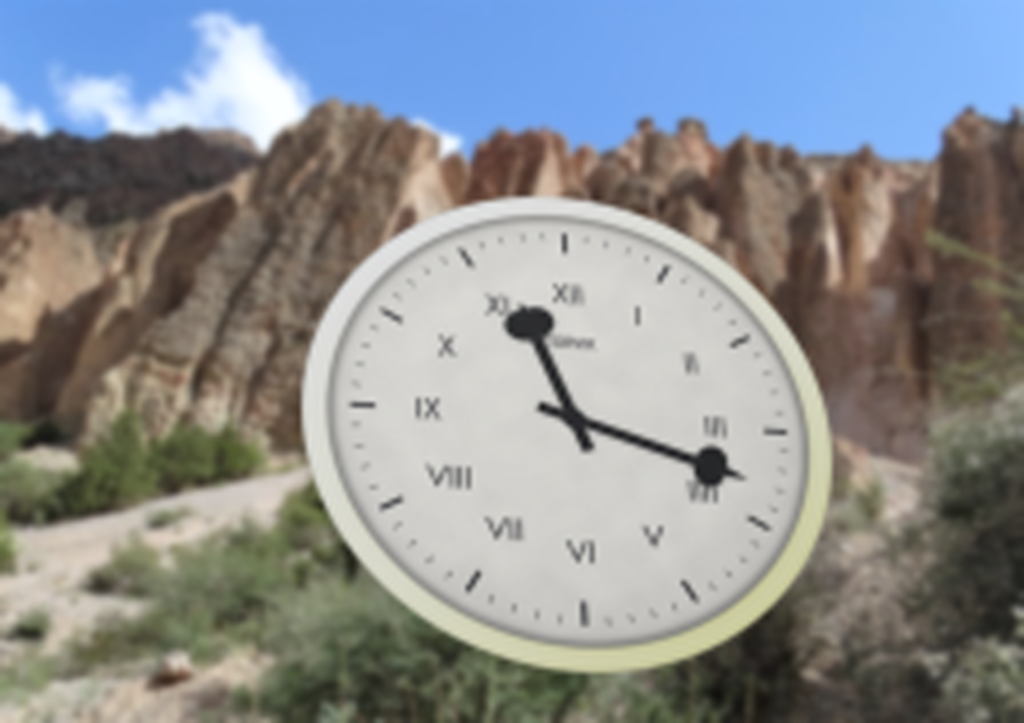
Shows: 11:18
